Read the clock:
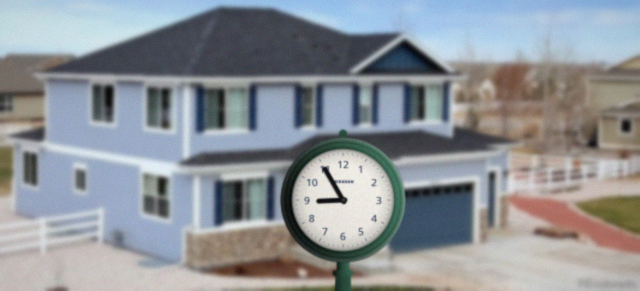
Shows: 8:55
